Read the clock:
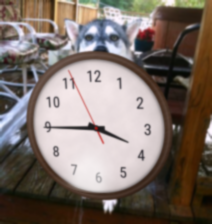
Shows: 3:44:56
